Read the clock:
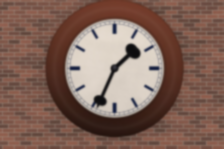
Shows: 1:34
